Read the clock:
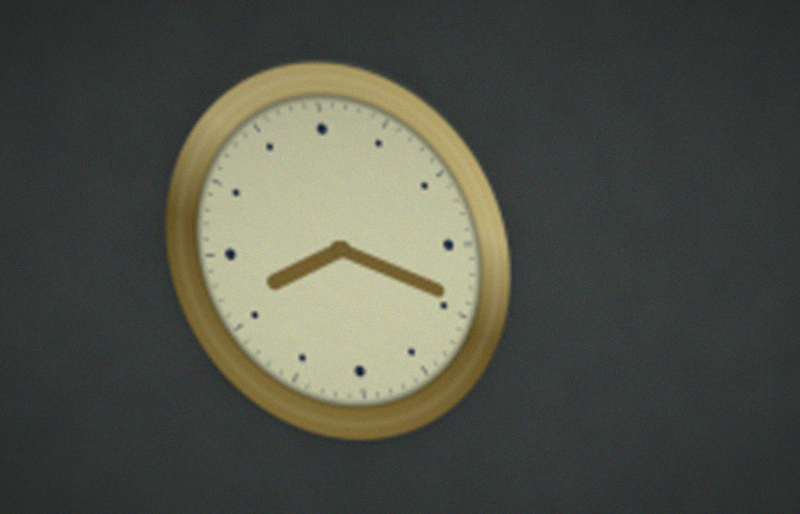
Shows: 8:19
